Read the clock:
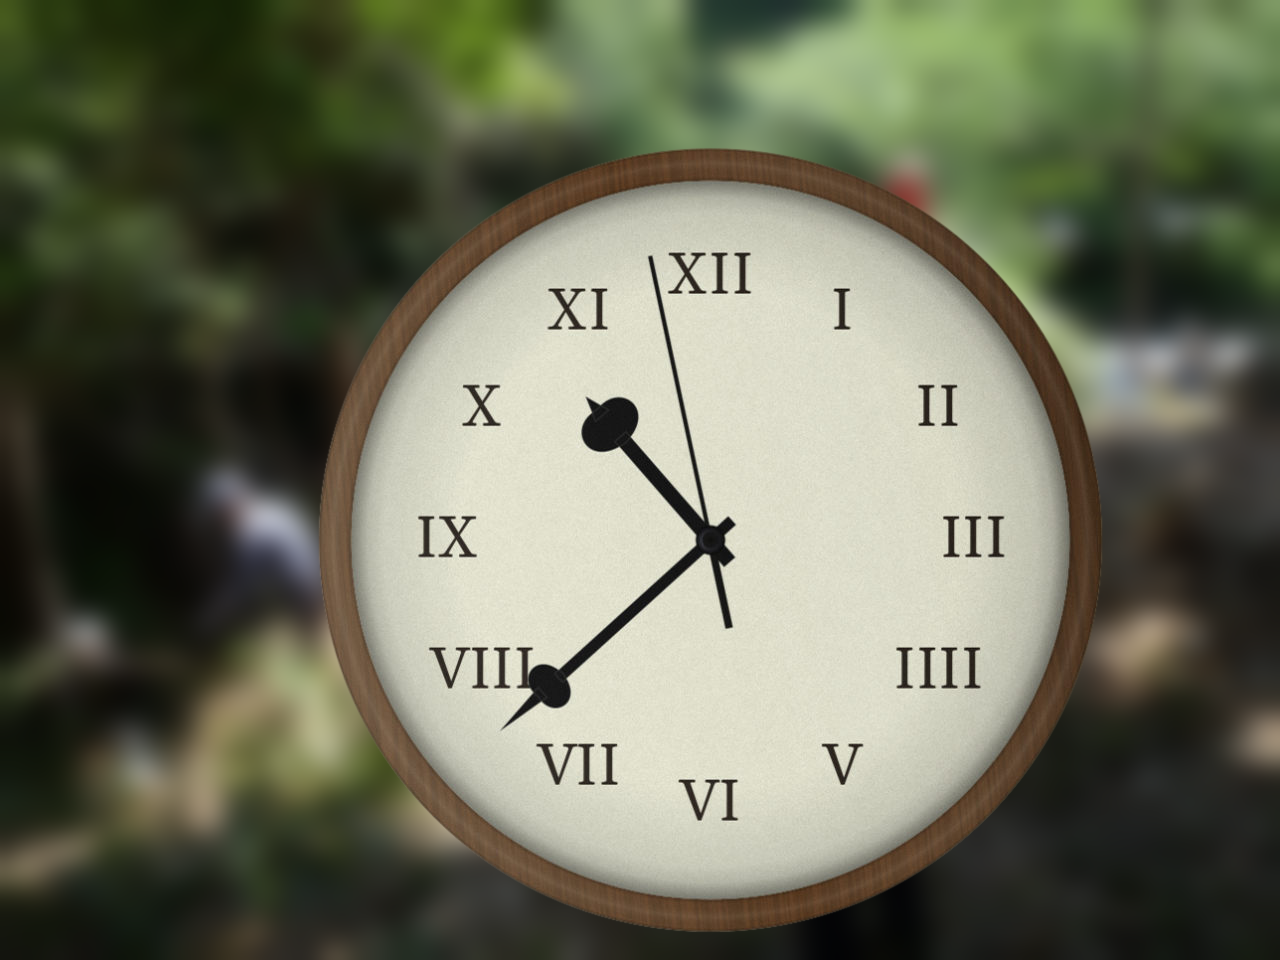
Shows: 10:37:58
